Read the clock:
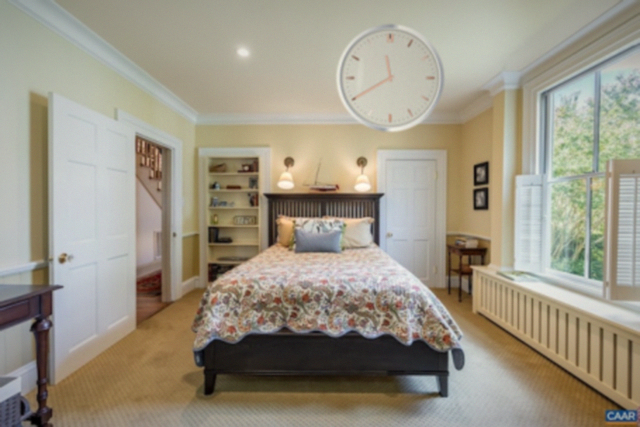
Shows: 11:40
